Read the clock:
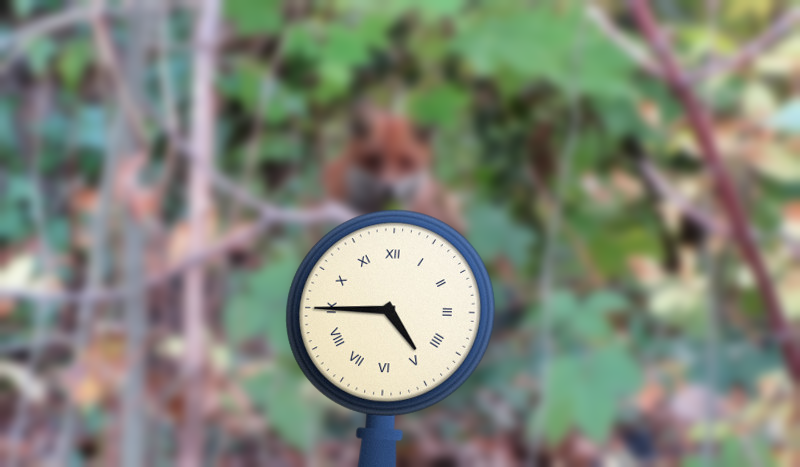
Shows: 4:45
